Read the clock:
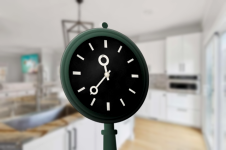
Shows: 11:37
